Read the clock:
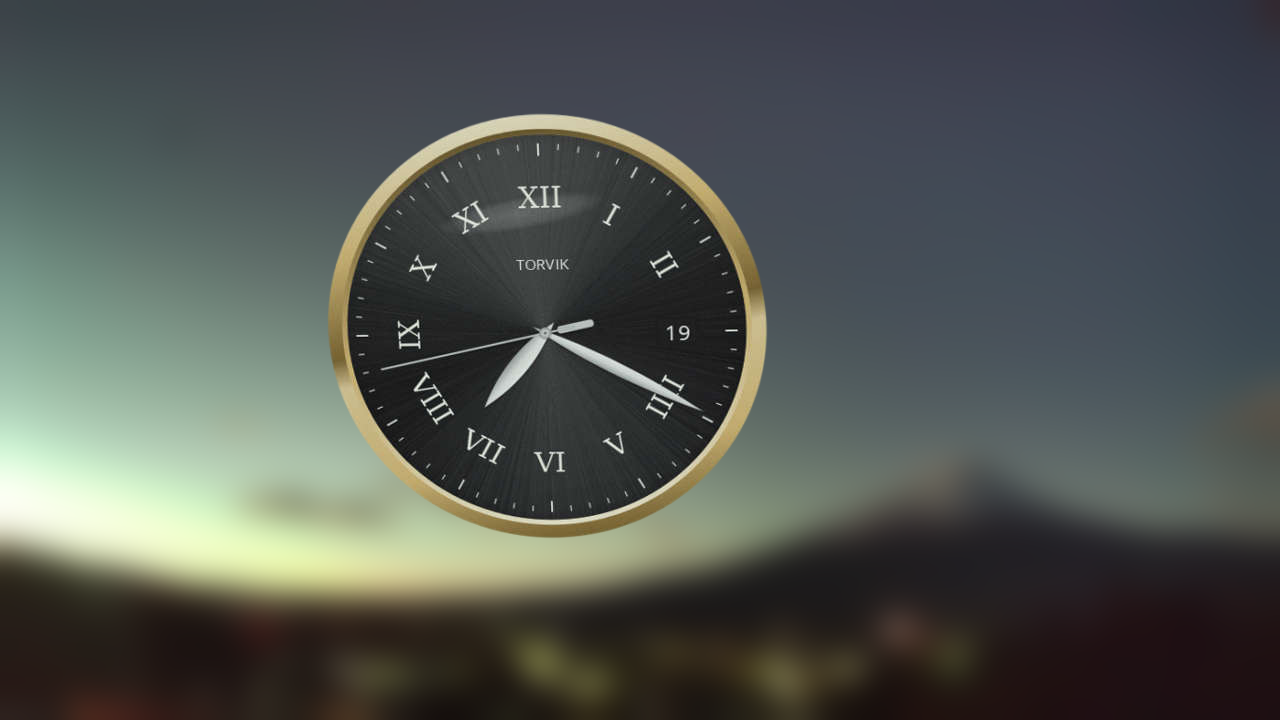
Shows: 7:19:43
